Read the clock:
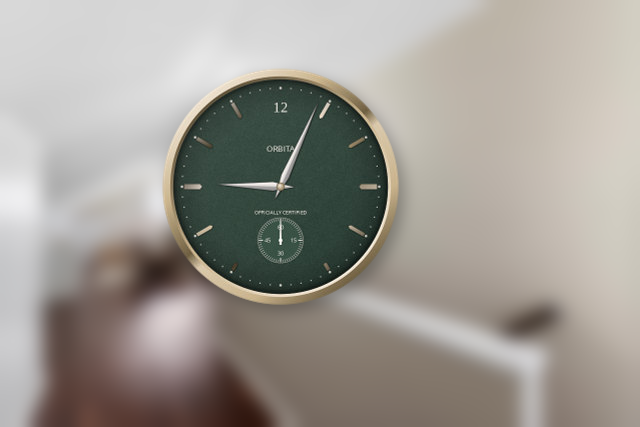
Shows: 9:04
